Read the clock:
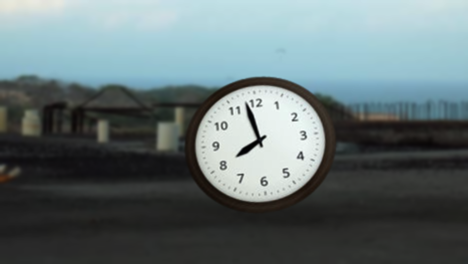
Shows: 7:58
